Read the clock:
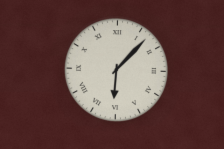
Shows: 6:07
